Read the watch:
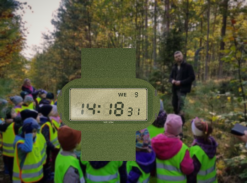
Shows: 14:18:31
